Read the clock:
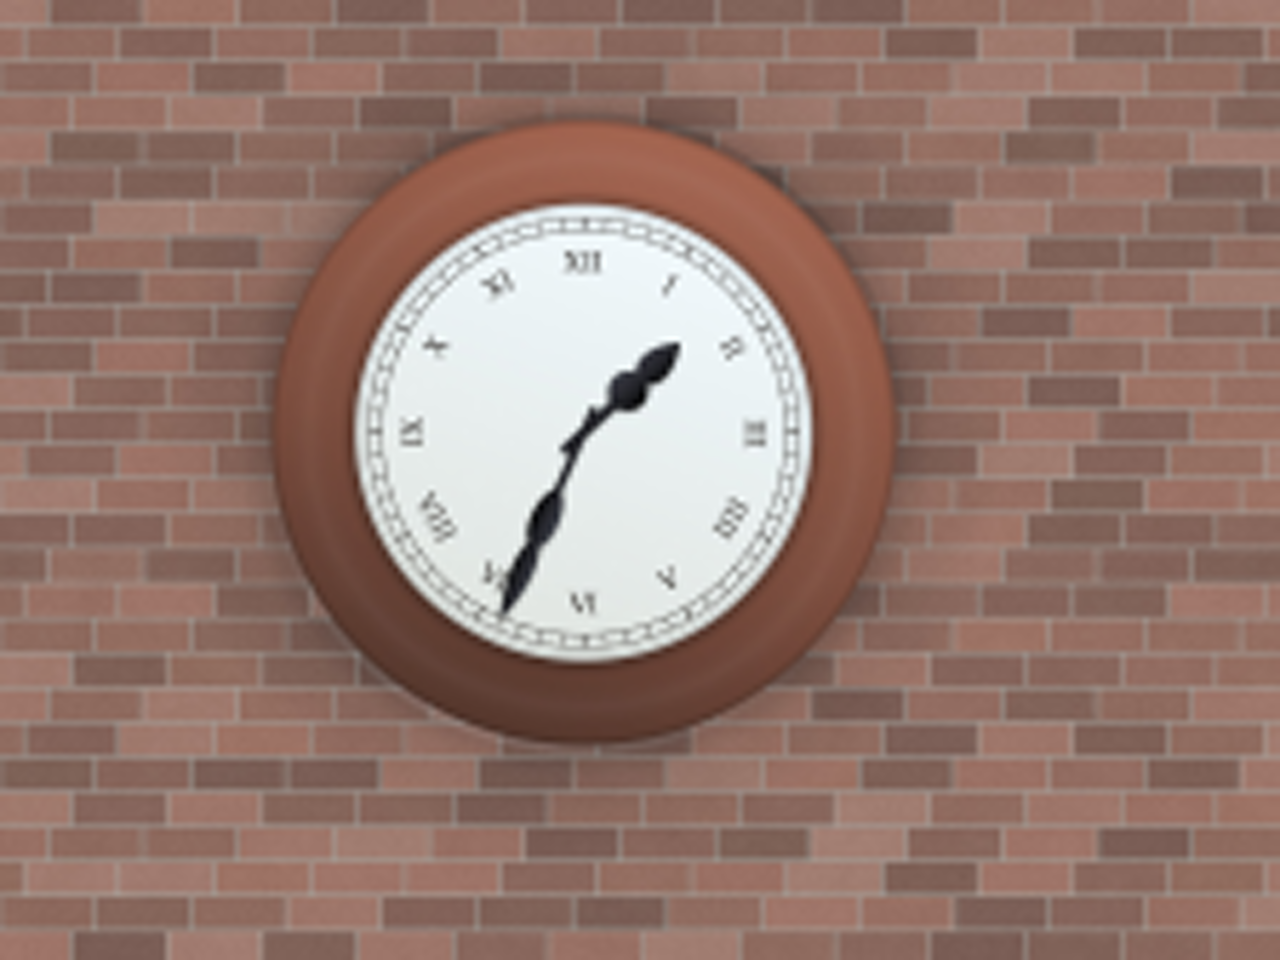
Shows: 1:34
